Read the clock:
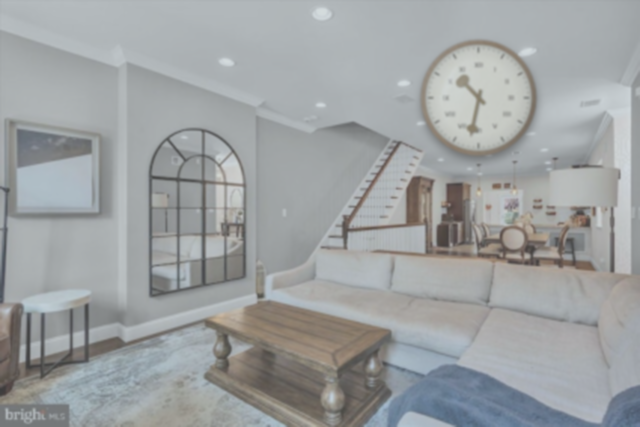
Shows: 10:32
